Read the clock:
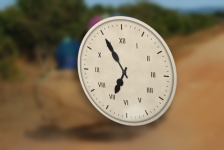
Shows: 6:55
